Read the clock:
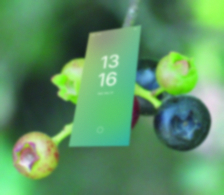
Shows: 13:16
